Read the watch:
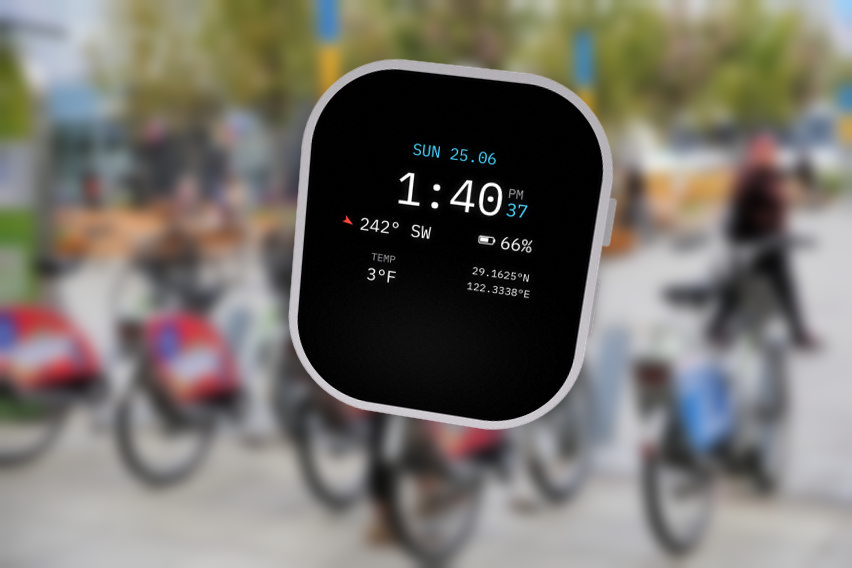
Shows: 1:40:37
